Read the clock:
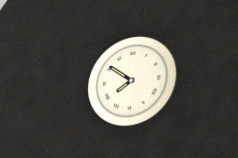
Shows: 7:51
